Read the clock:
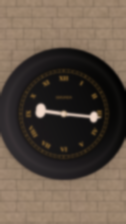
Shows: 9:16
